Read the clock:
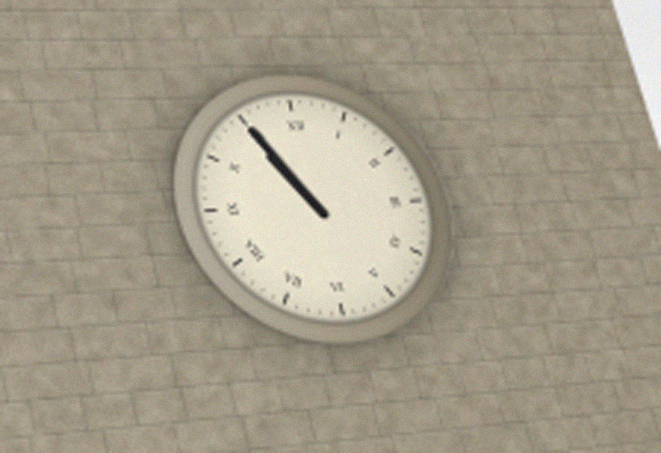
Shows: 10:55
